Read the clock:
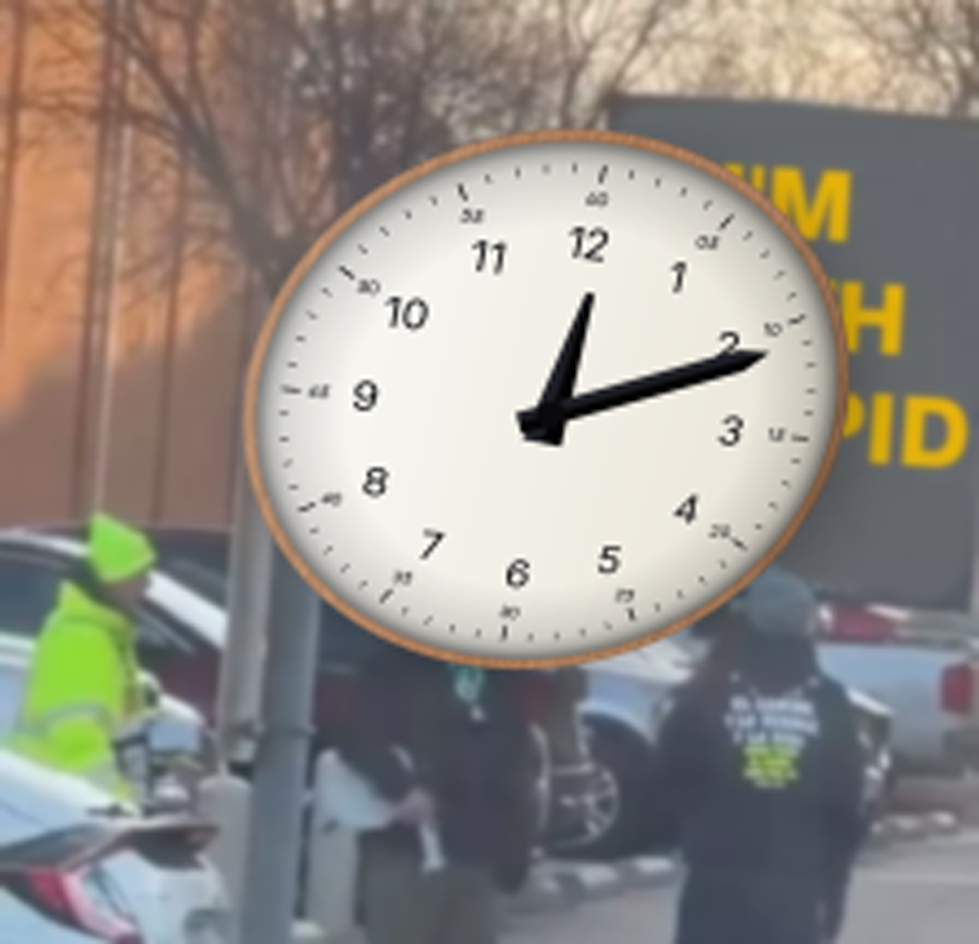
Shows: 12:11
